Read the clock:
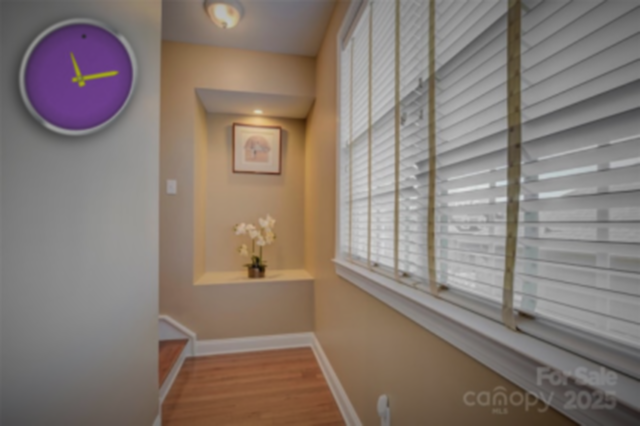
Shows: 11:13
